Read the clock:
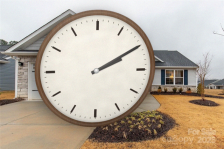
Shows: 2:10
